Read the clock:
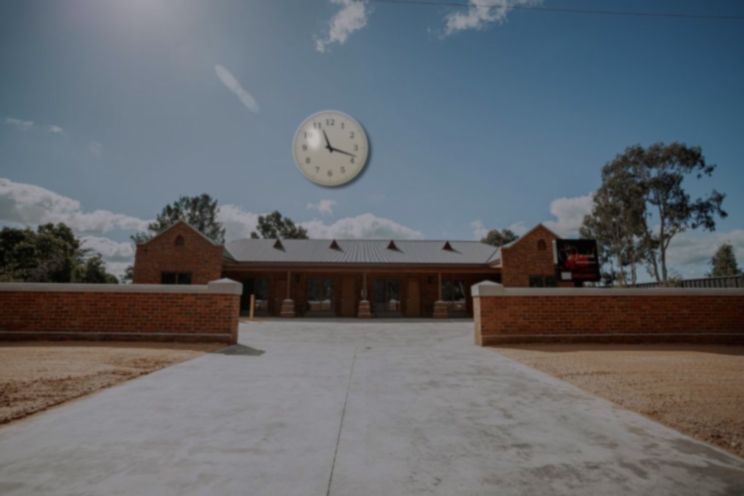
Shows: 11:18
